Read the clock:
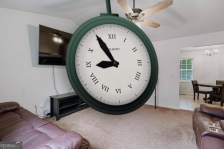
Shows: 8:55
